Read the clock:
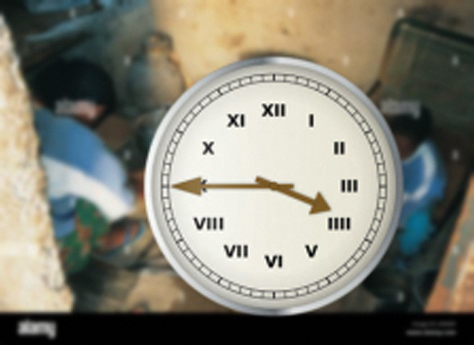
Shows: 3:45
